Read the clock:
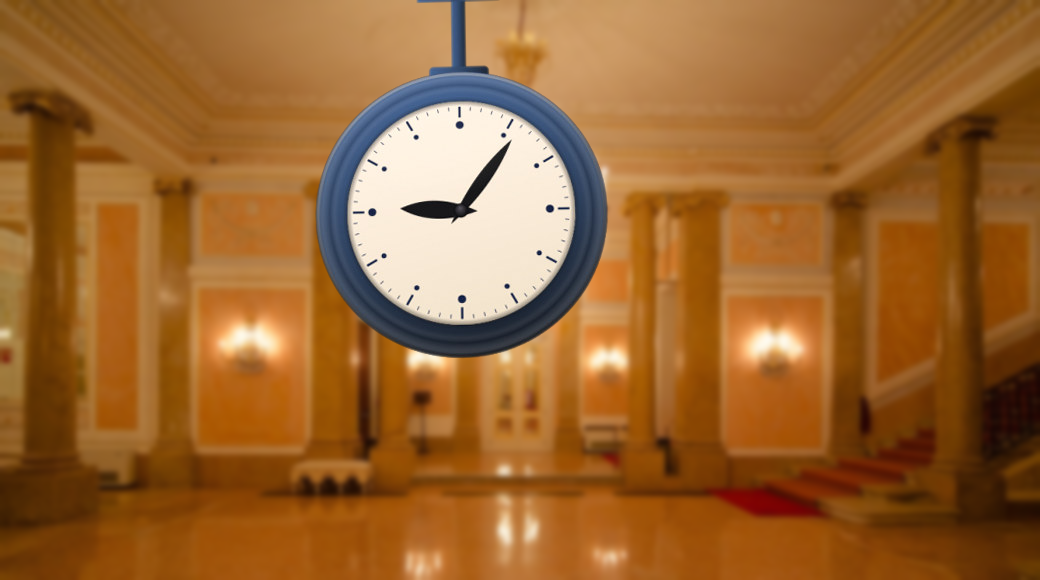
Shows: 9:06
